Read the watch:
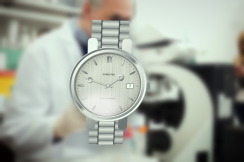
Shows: 1:48
